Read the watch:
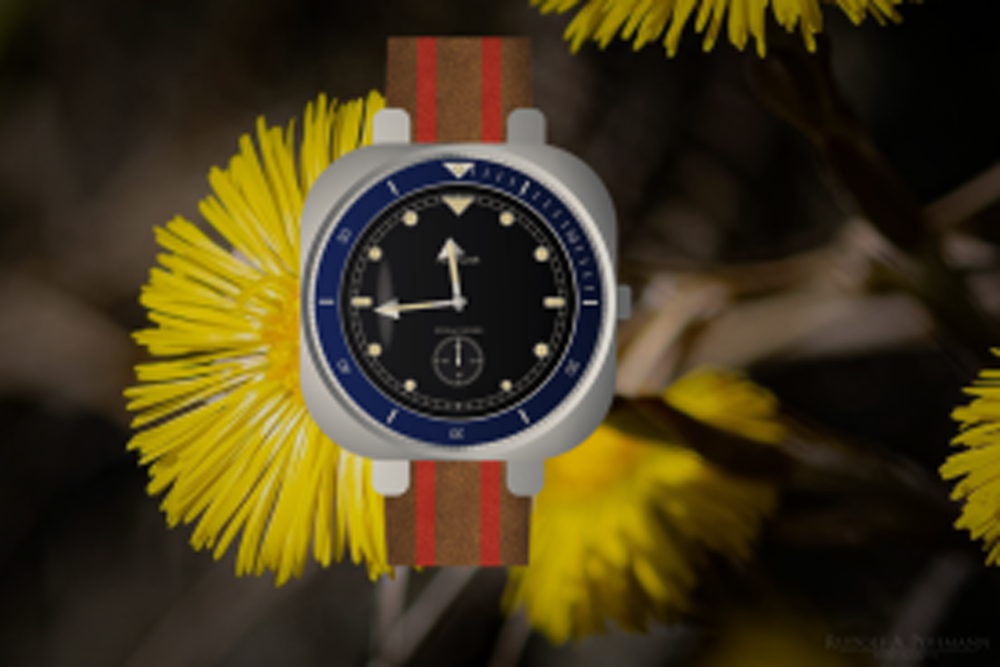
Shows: 11:44
